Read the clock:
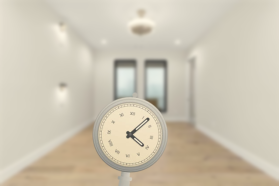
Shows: 4:07
